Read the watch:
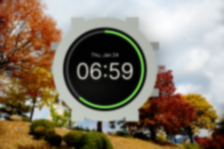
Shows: 6:59
